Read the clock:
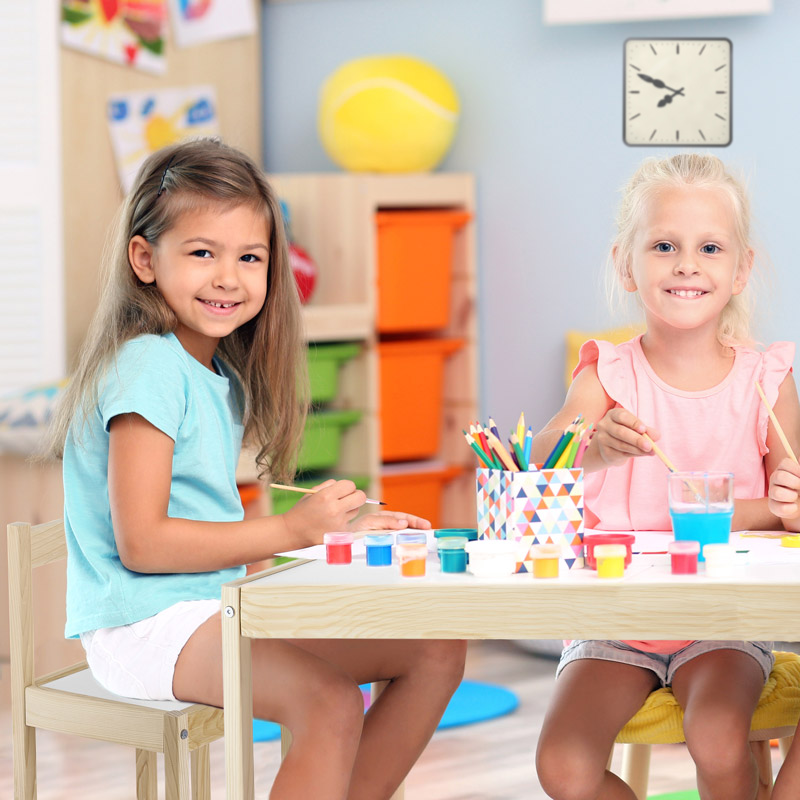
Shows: 7:49
